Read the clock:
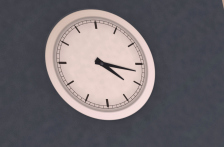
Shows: 4:17
